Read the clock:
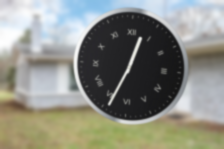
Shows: 12:34
